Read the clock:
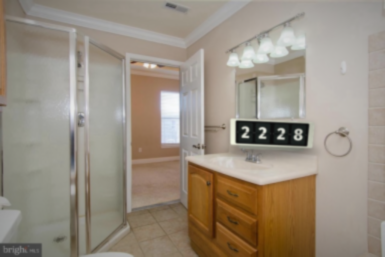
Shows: 22:28
